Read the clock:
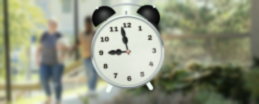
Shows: 8:58
